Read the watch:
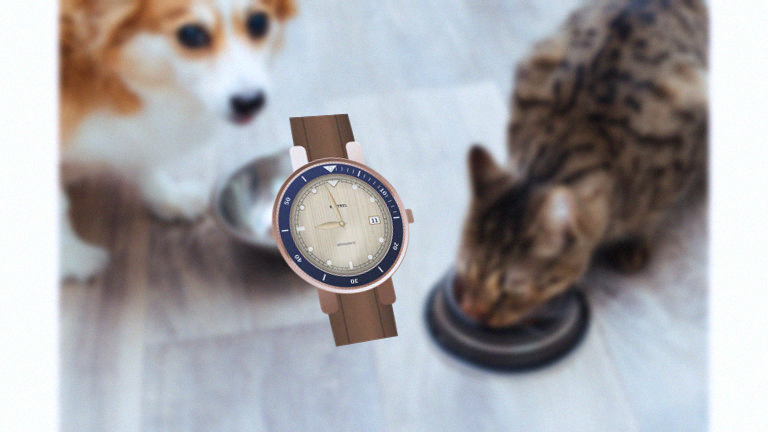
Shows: 8:58
